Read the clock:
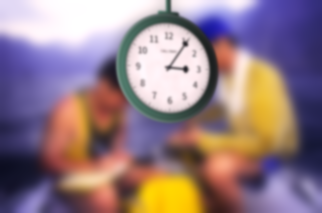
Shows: 3:06
